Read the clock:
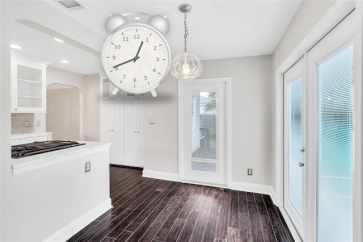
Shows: 12:41
